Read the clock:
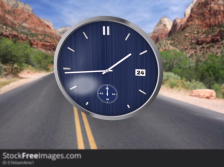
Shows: 1:44
